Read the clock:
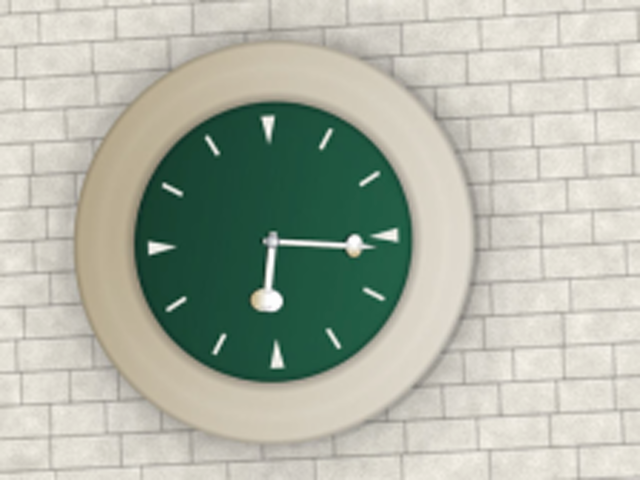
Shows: 6:16
